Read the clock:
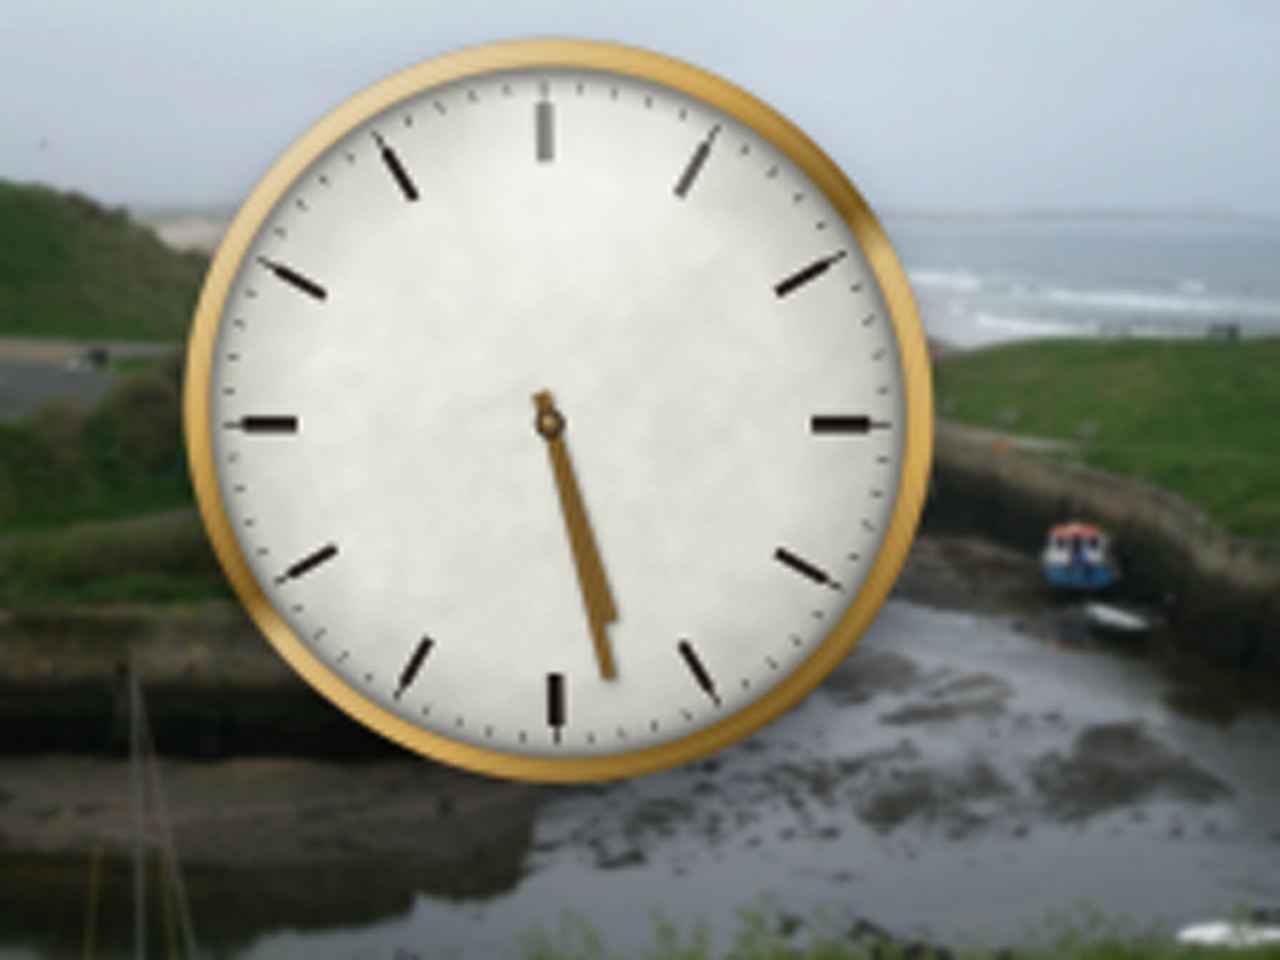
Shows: 5:28
